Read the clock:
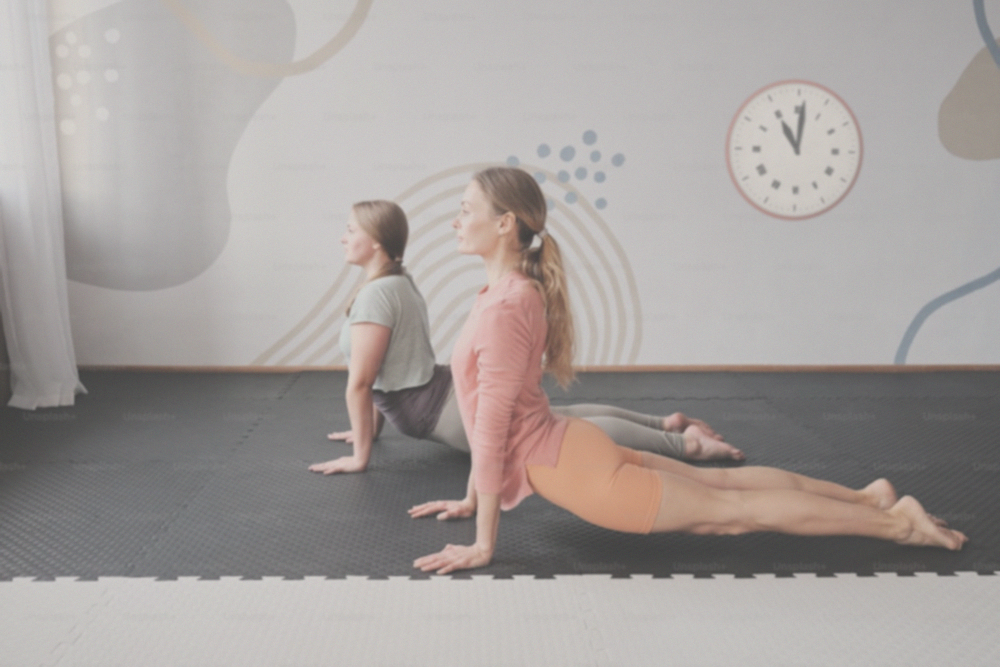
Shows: 11:01
